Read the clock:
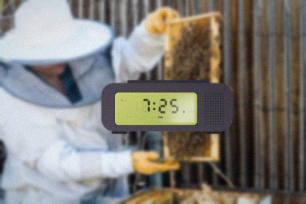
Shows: 7:25
